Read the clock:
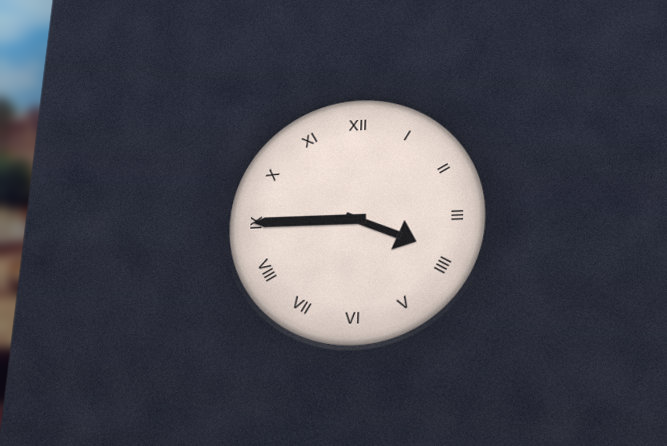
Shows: 3:45
